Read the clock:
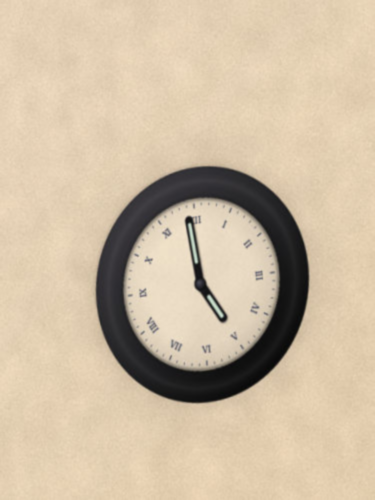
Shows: 4:59
